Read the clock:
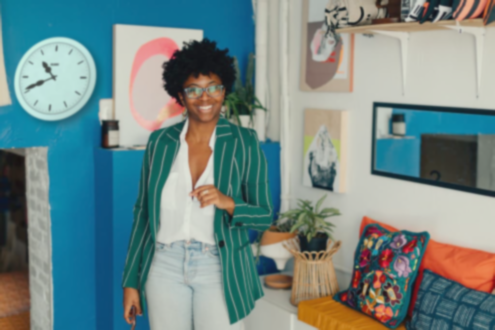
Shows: 10:41
